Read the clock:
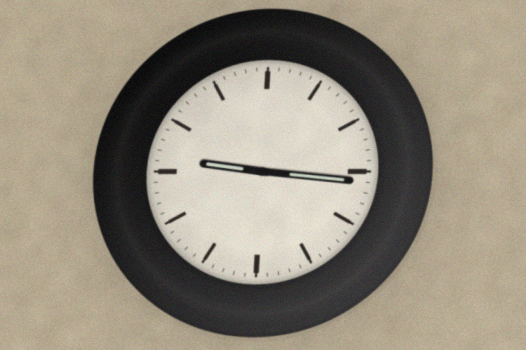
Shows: 9:16
